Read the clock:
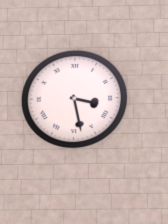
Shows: 3:28
